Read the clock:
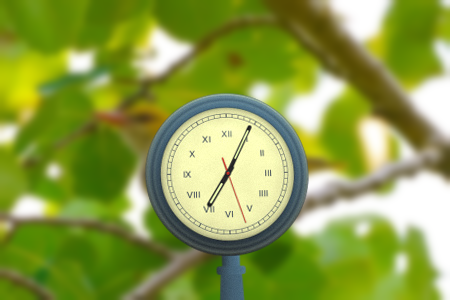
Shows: 7:04:27
